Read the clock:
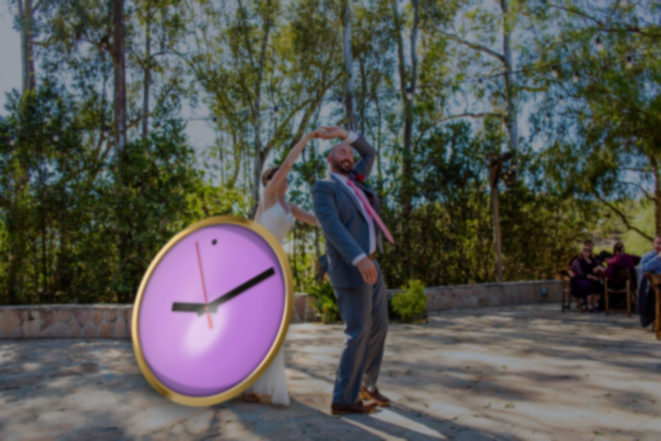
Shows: 9:10:57
